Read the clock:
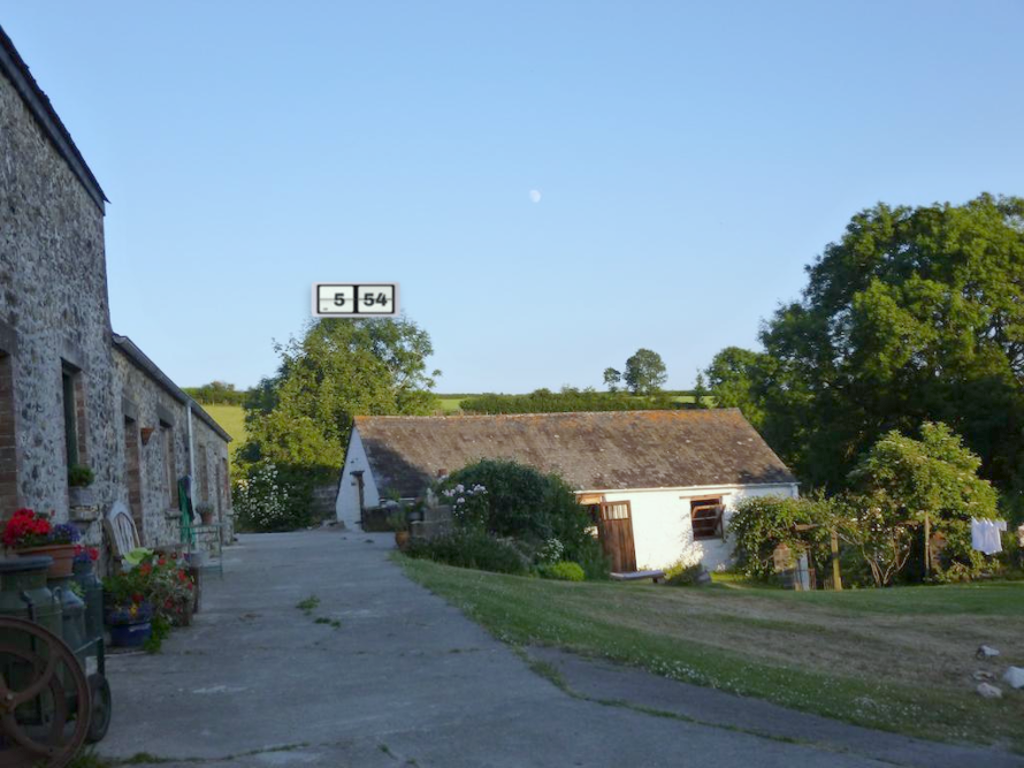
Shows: 5:54
